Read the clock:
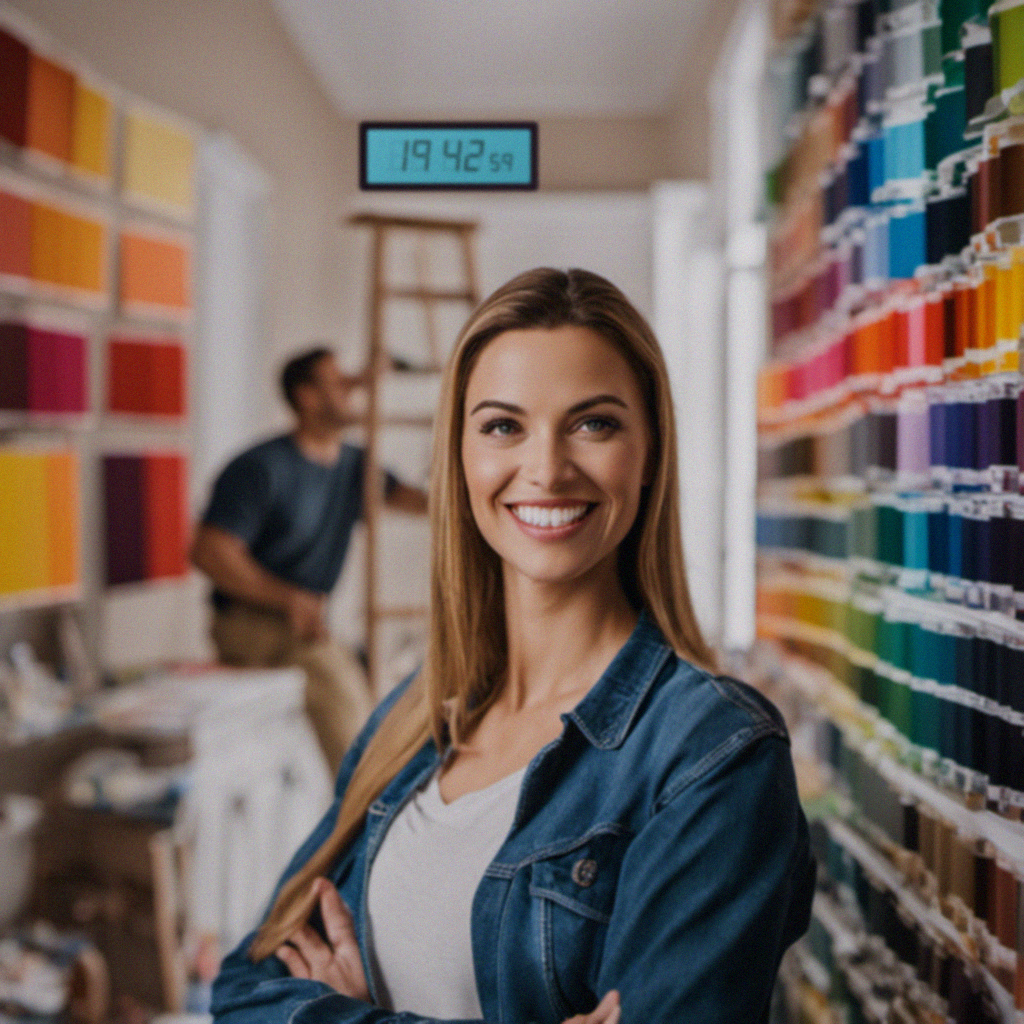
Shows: 19:42
